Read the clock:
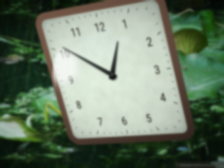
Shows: 12:51
